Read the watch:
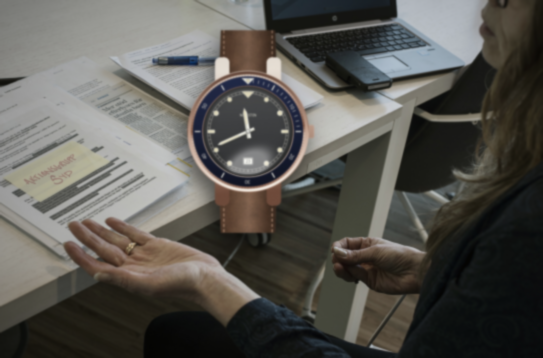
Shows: 11:41
